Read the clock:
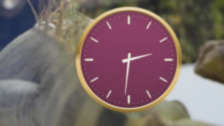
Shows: 2:31
